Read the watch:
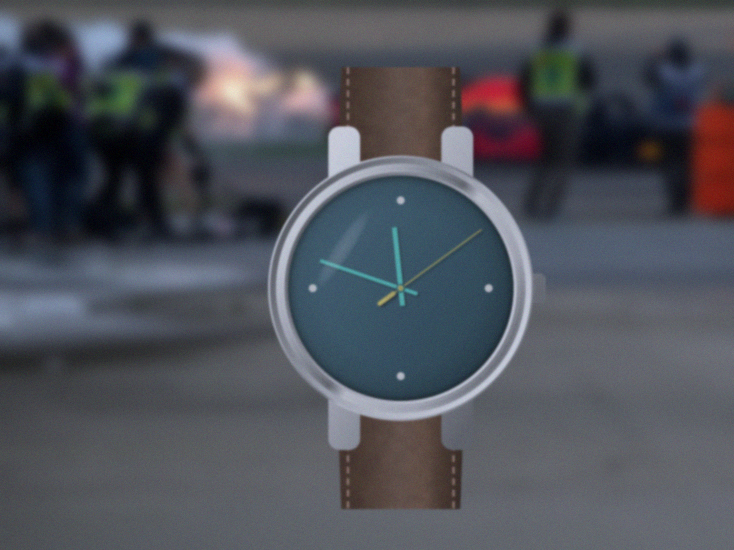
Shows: 11:48:09
